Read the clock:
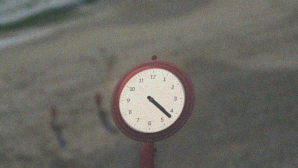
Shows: 4:22
